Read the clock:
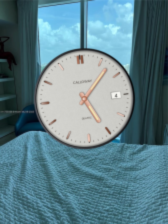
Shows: 5:07
